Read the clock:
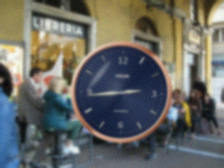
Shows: 2:44
